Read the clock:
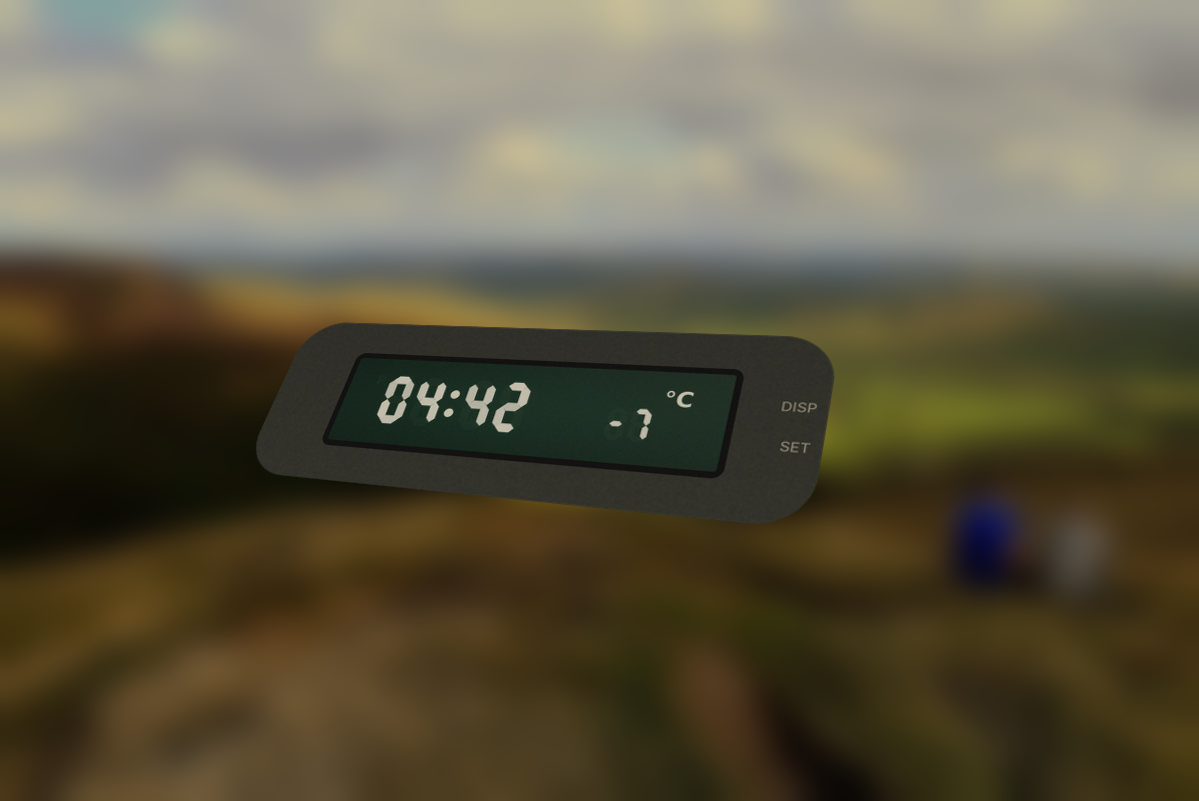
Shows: 4:42
